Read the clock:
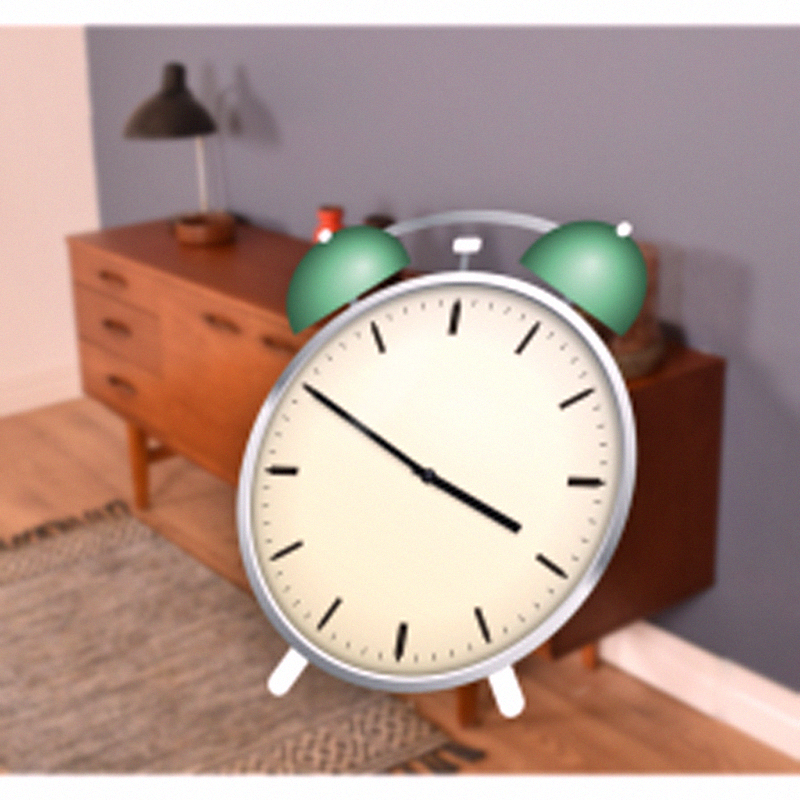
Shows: 3:50
